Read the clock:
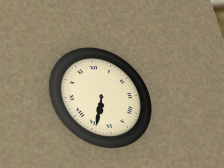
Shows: 6:34
